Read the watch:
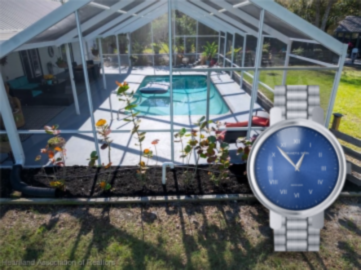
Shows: 12:53
